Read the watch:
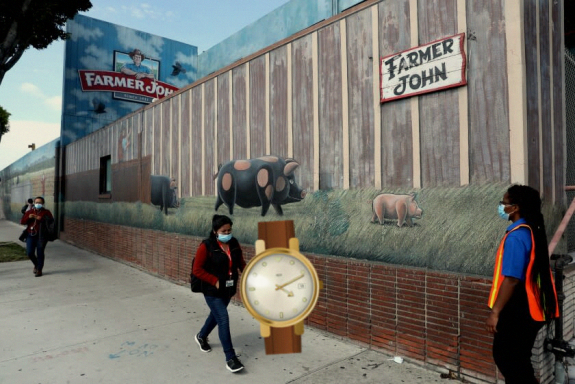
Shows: 4:11
